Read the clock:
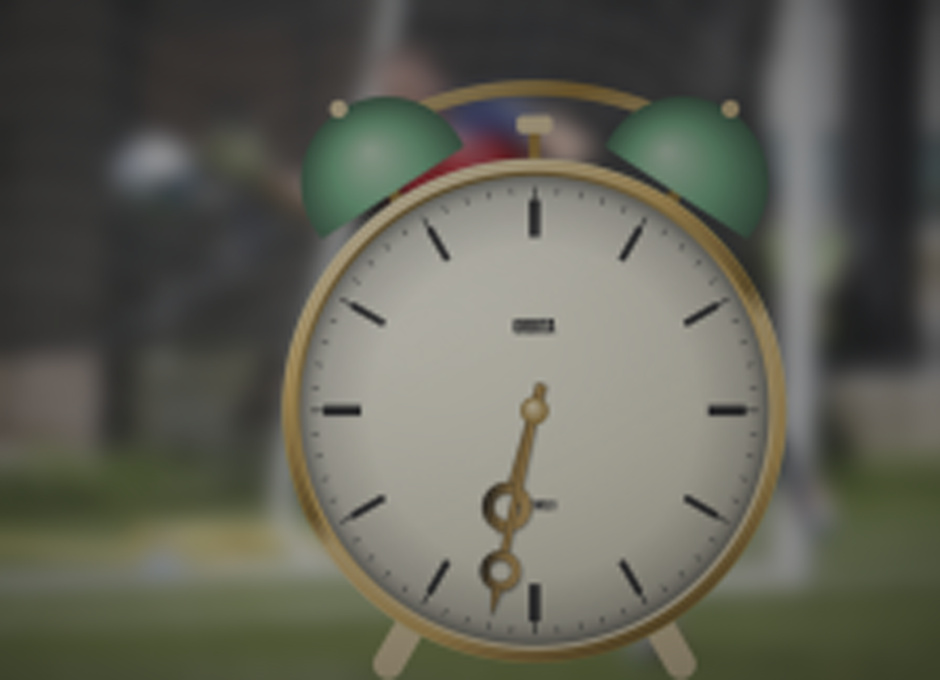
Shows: 6:32
